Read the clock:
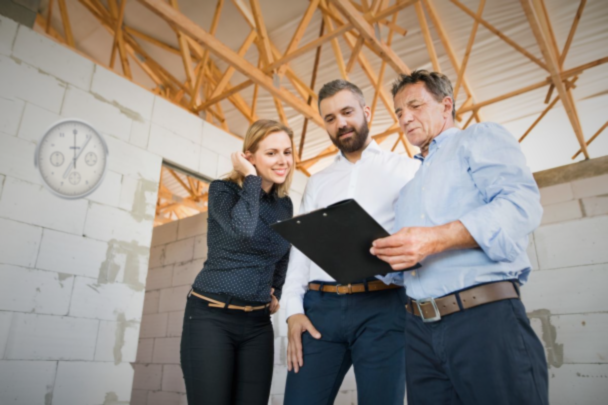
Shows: 7:06
